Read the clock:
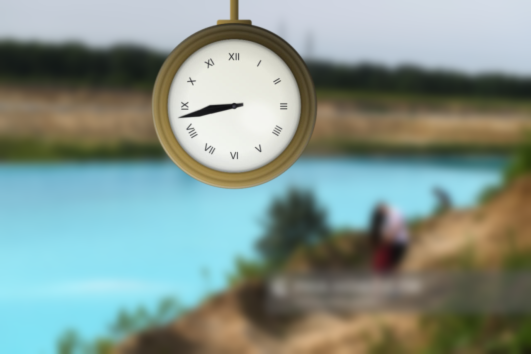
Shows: 8:43
